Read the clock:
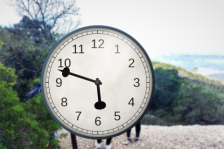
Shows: 5:48
